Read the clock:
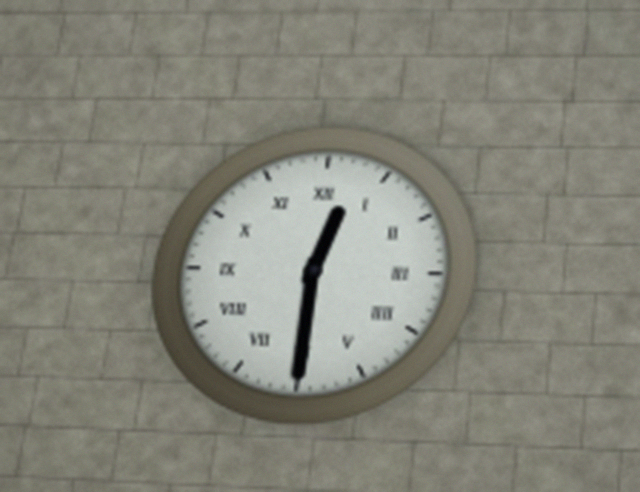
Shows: 12:30
